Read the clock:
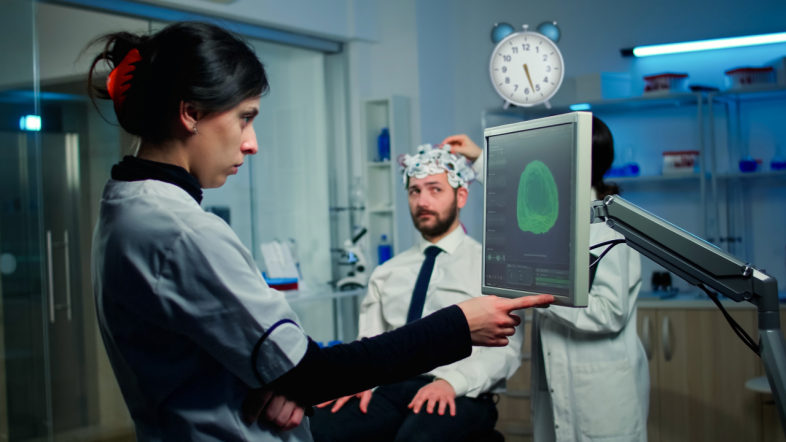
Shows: 5:27
